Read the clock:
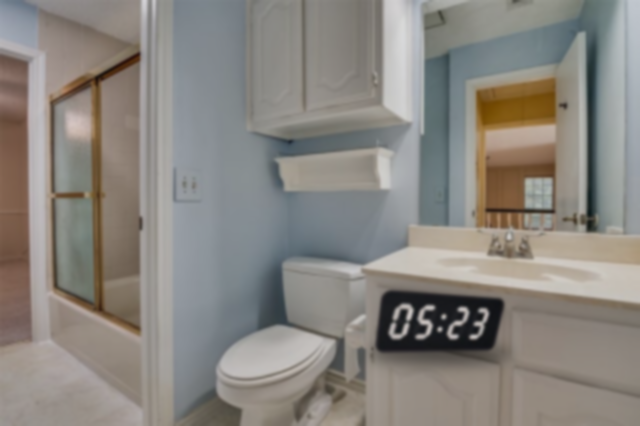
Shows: 5:23
